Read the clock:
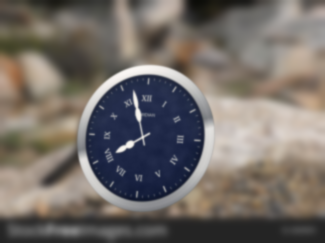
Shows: 7:57
